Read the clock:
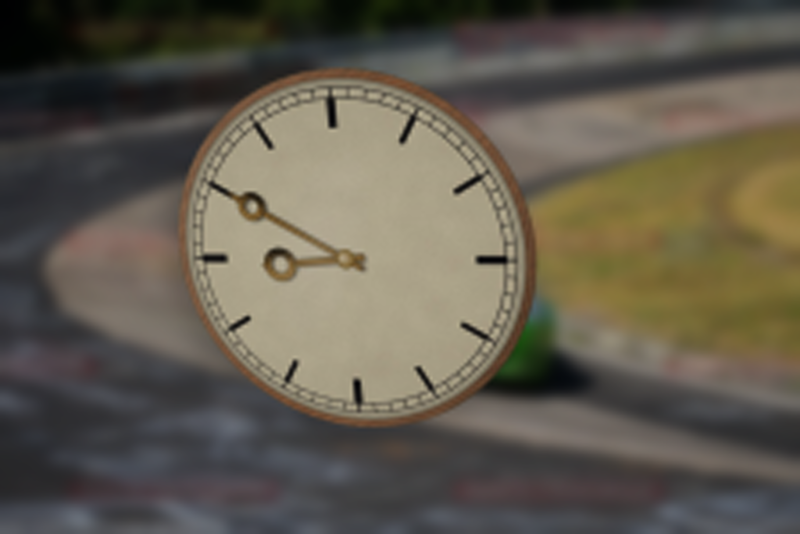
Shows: 8:50
